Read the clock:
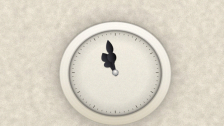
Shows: 10:58
